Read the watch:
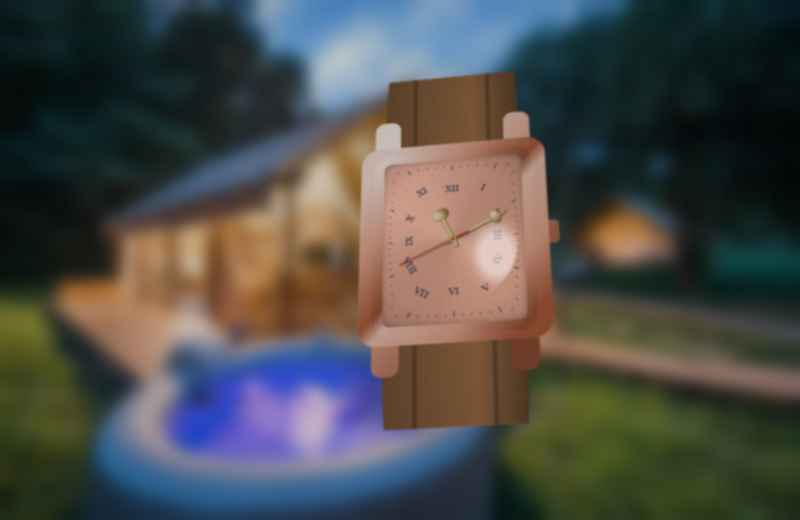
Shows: 11:10:41
